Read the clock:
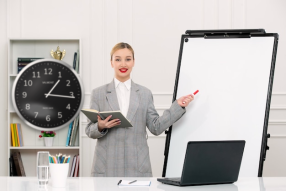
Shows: 1:16
